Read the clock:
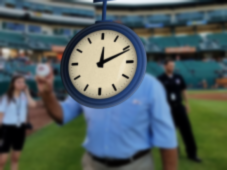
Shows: 12:11
